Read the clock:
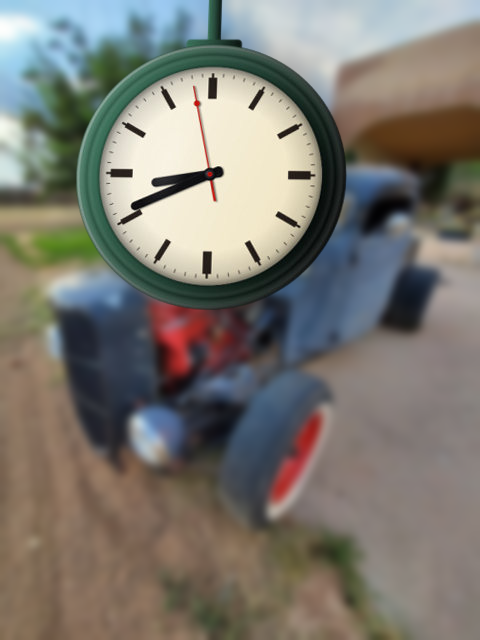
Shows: 8:40:58
